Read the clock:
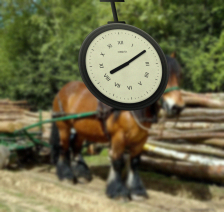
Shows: 8:10
